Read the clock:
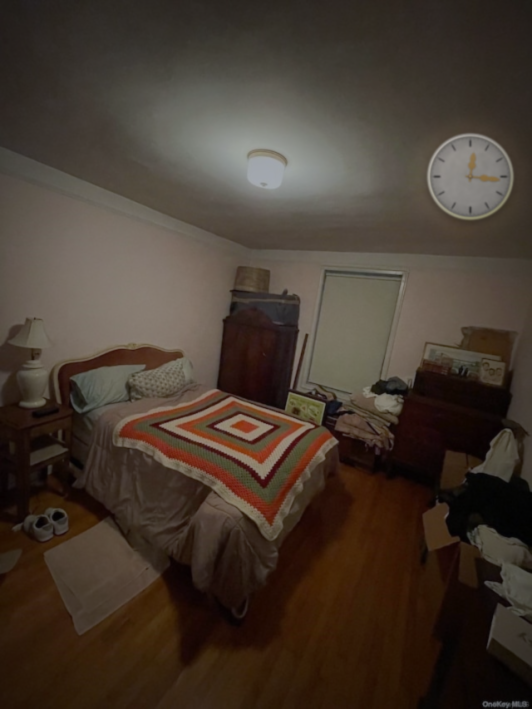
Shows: 12:16
